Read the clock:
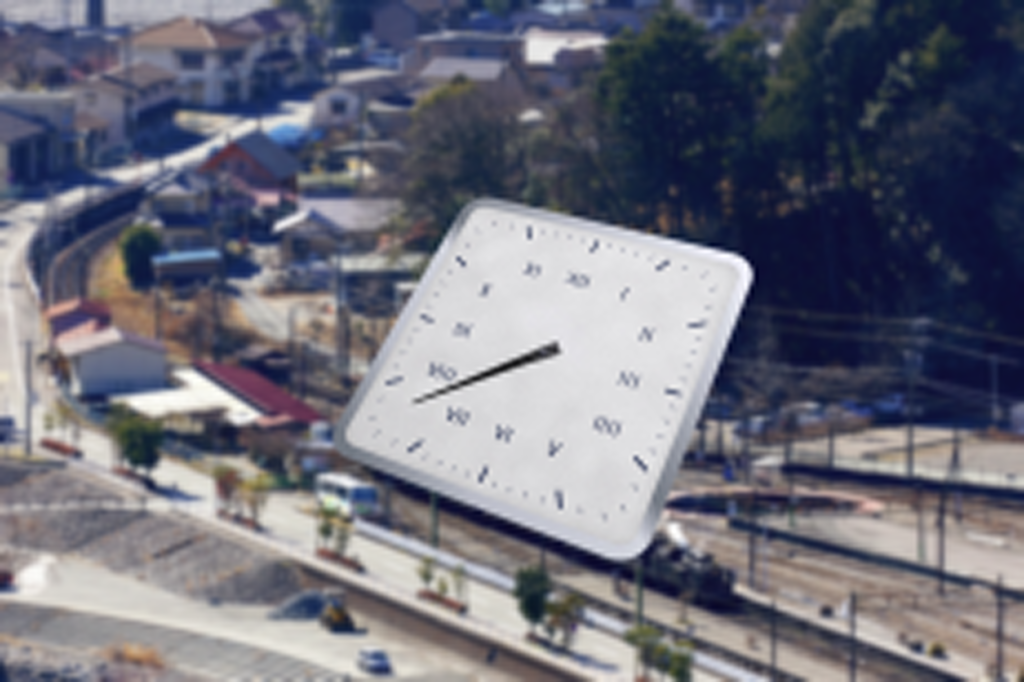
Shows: 7:38
